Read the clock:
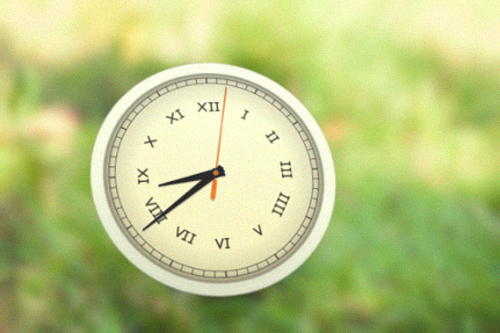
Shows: 8:39:02
